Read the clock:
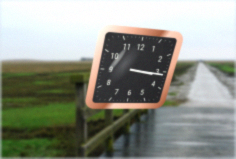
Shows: 3:16
